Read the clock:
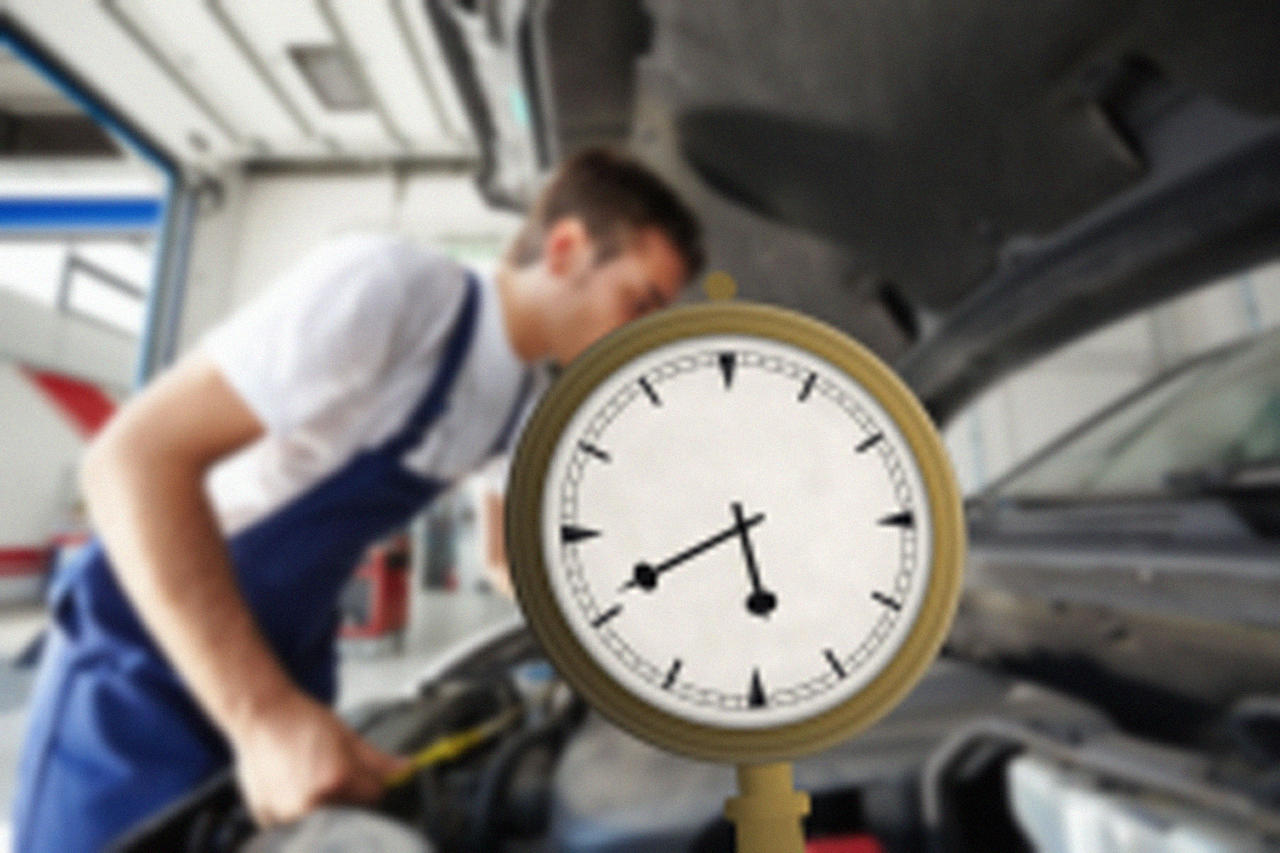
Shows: 5:41
